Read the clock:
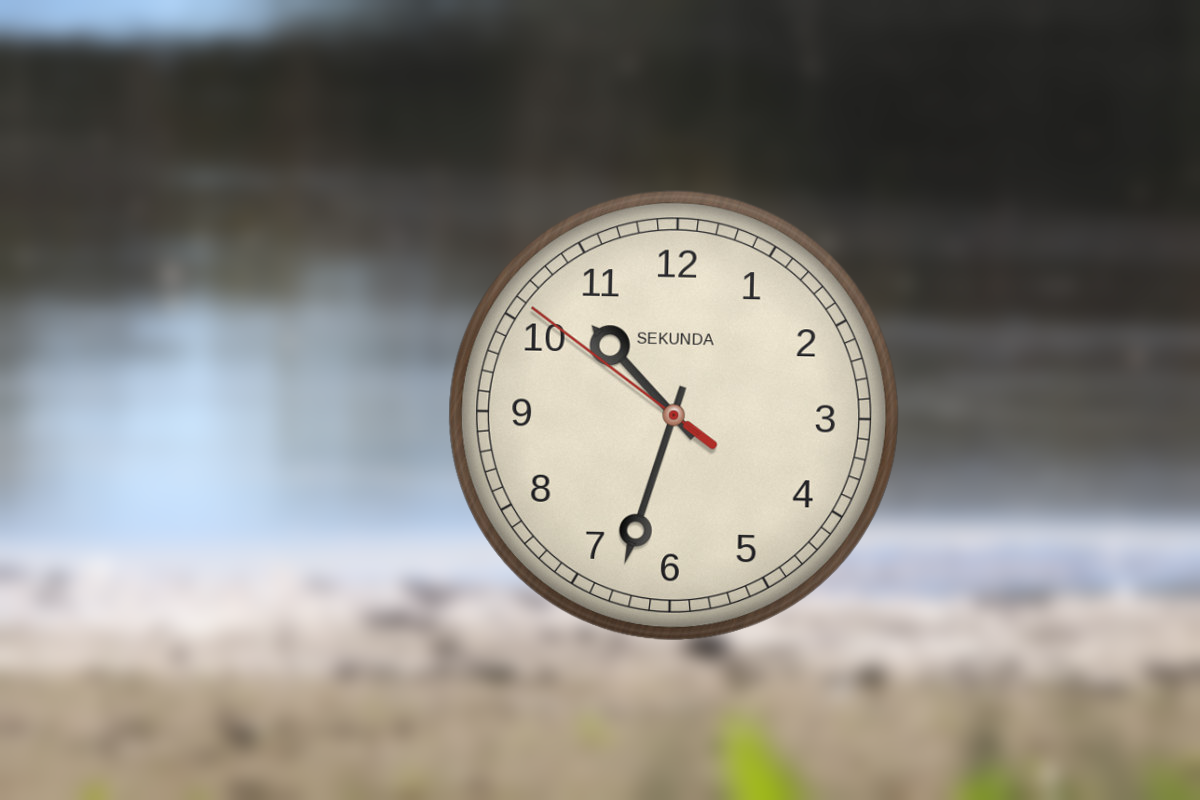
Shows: 10:32:51
